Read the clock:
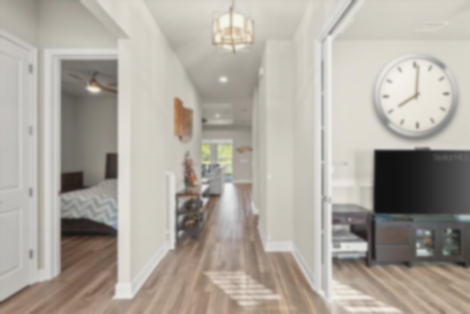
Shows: 8:01
